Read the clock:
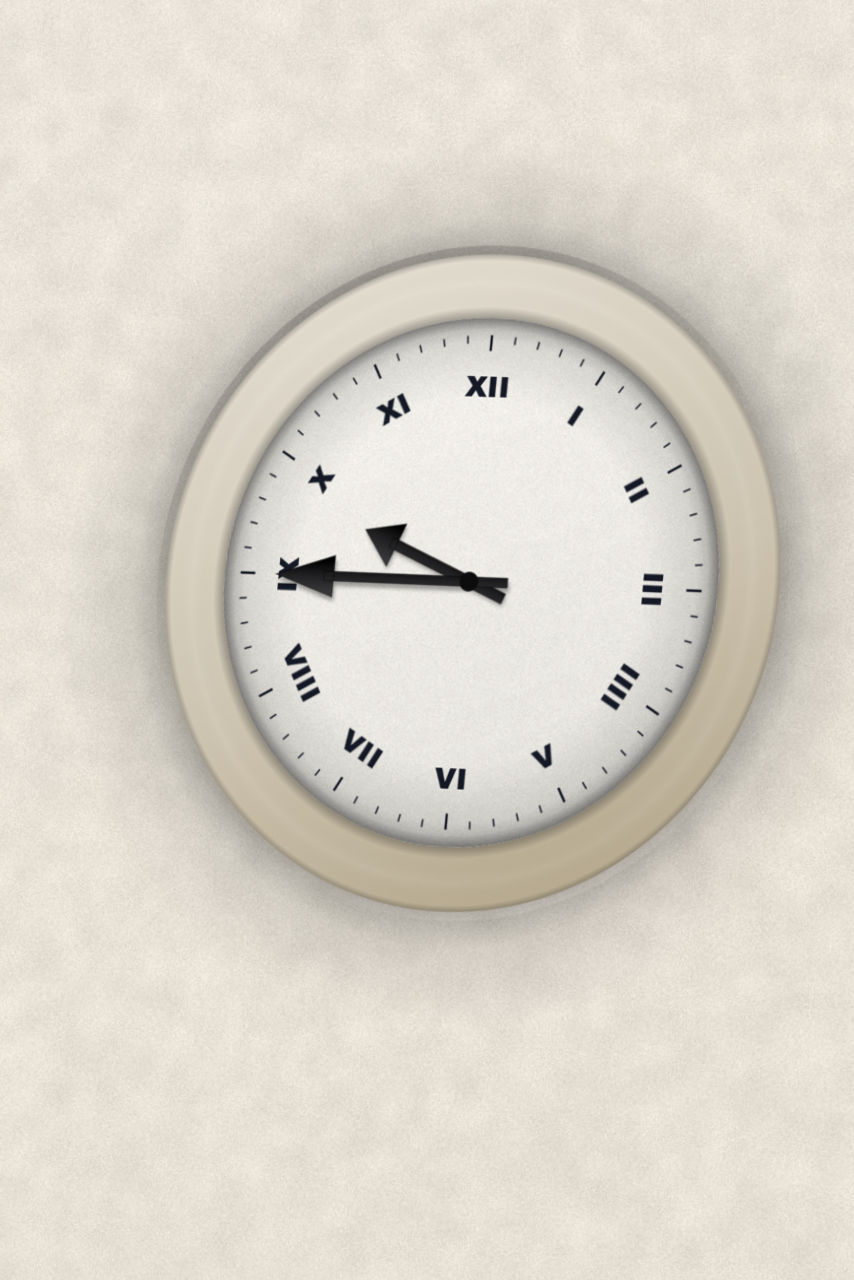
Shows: 9:45
